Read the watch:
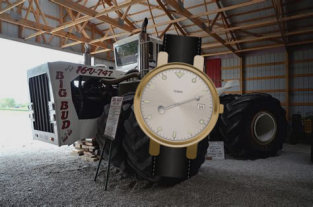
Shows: 8:11
